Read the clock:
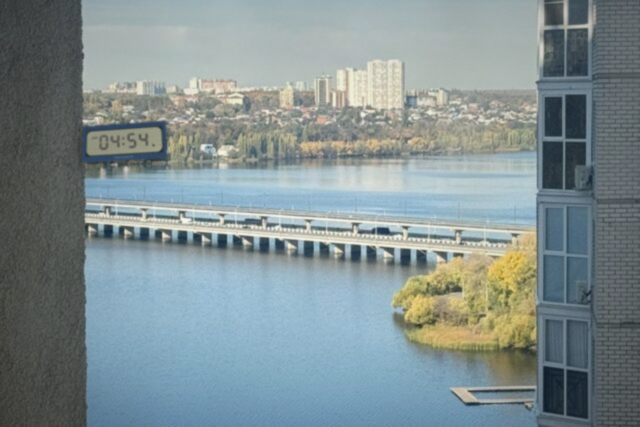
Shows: 4:54
